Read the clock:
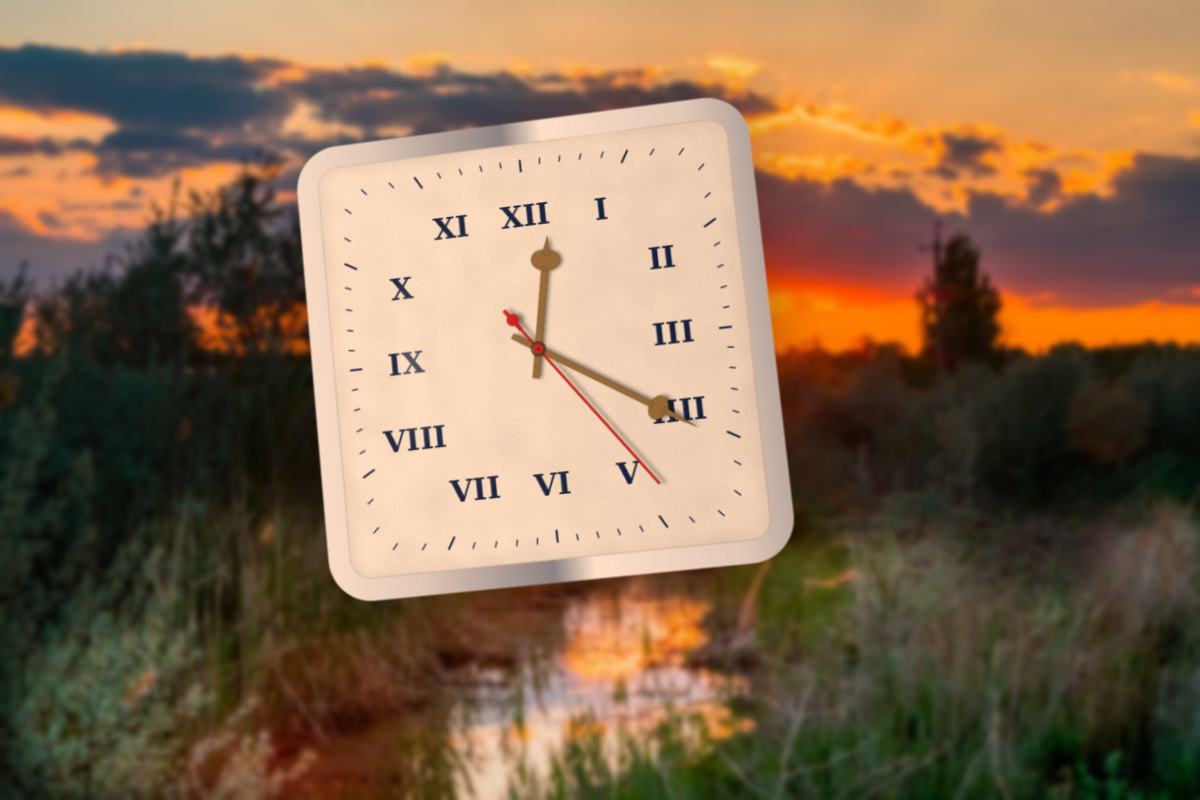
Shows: 12:20:24
